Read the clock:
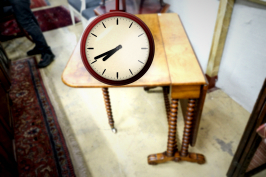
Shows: 7:41
